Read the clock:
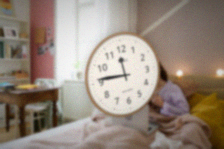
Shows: 11:46
